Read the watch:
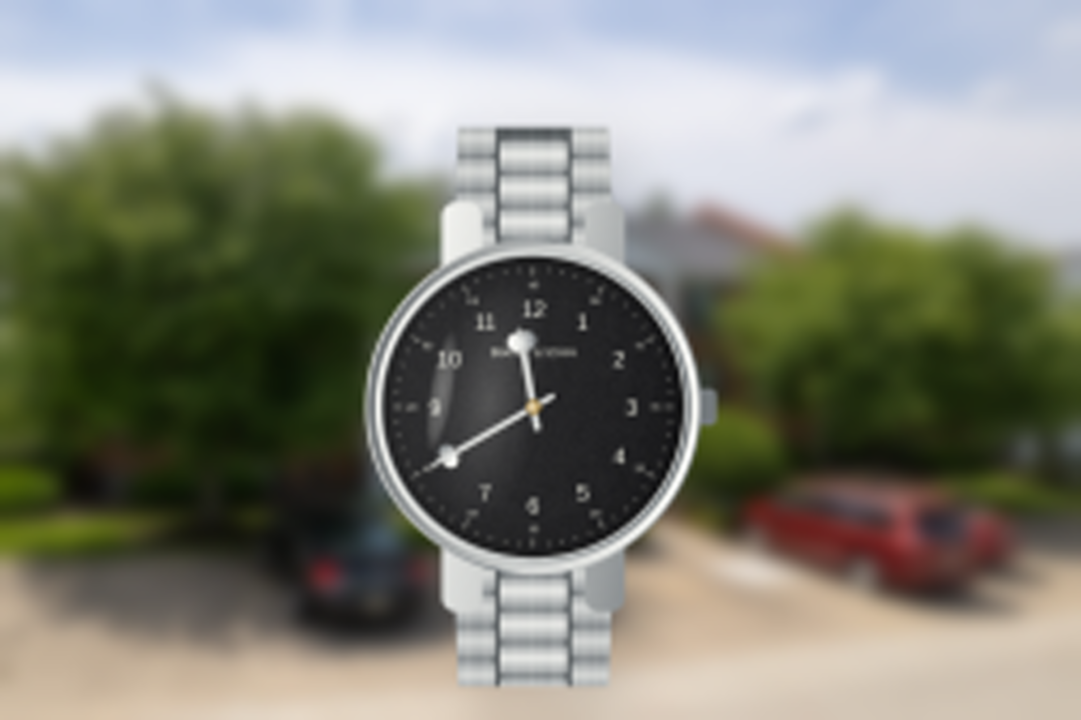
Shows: 11:40
